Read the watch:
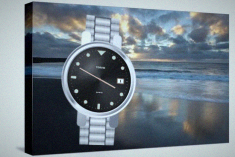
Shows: 3:49
